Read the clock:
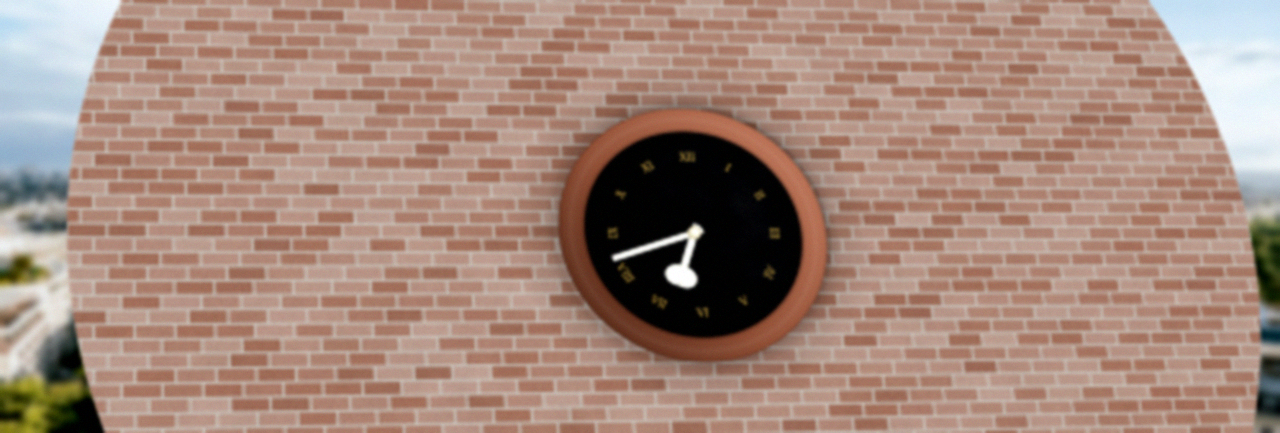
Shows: 6:42
